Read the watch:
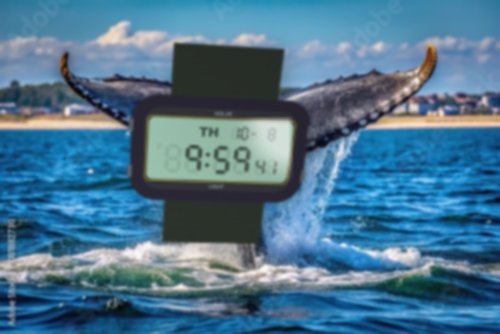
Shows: 9:59:41
